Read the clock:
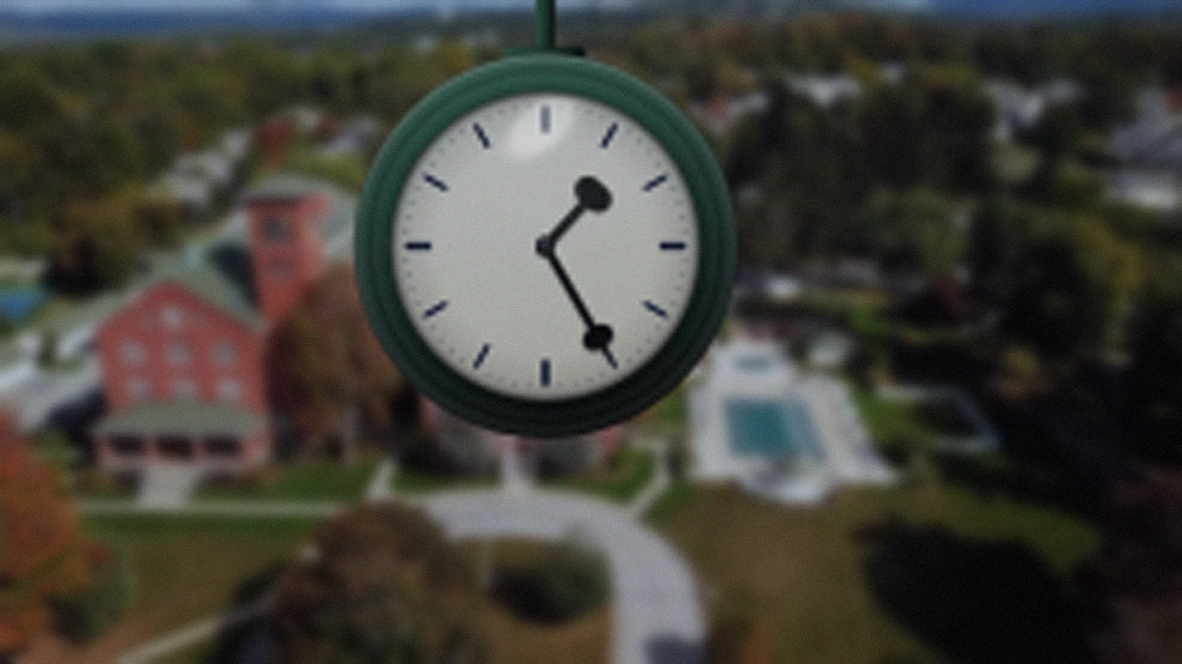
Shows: 1:25
